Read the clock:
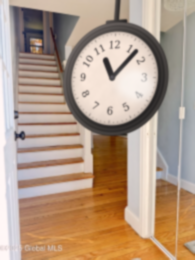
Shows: 11:07
